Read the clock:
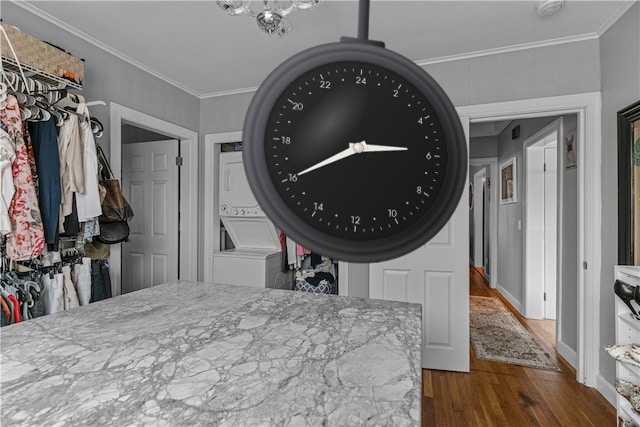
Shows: 5:40
